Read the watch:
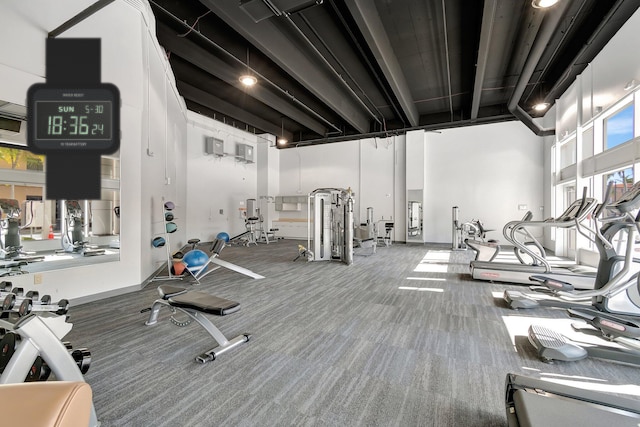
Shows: 18:36:24
